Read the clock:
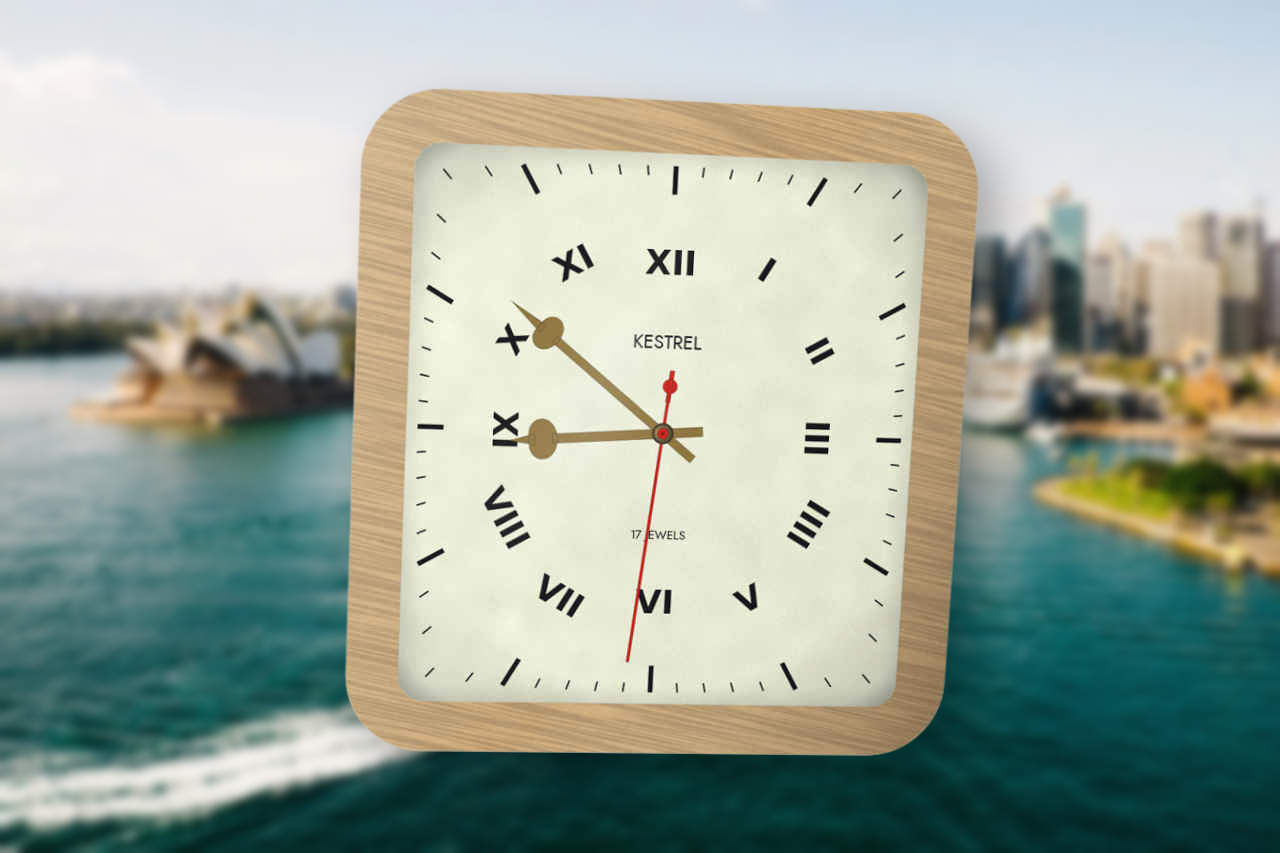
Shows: 8:51:31
